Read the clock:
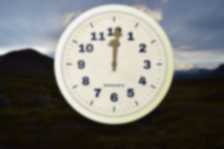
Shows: 12:01
